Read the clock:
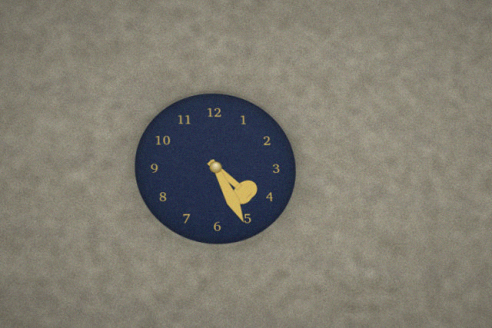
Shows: 4:26
